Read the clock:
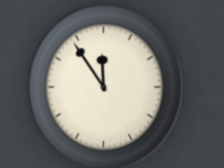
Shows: 11:54
